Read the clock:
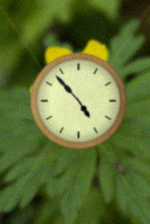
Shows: 4:53
